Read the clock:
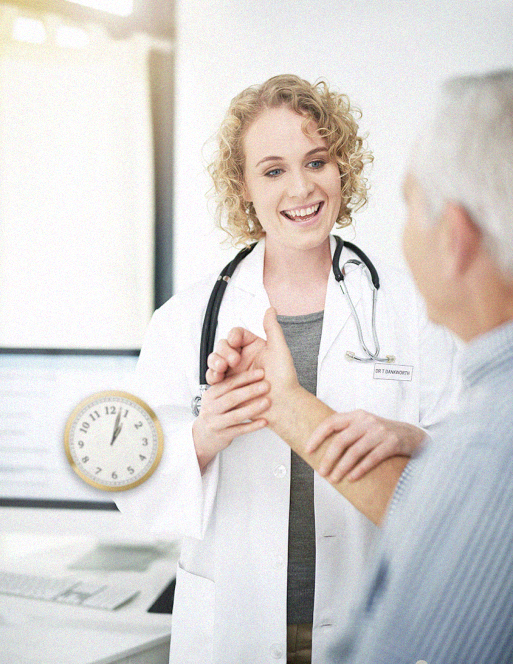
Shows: 1:03
